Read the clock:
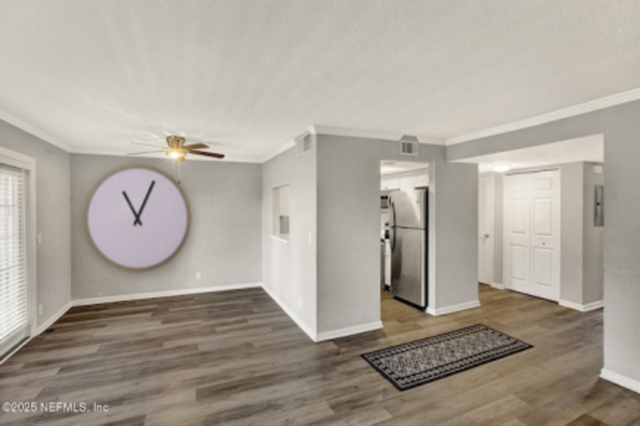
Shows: 11:04
